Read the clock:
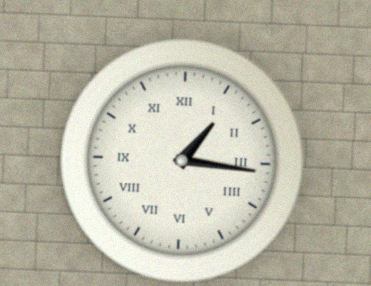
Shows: 1:16
